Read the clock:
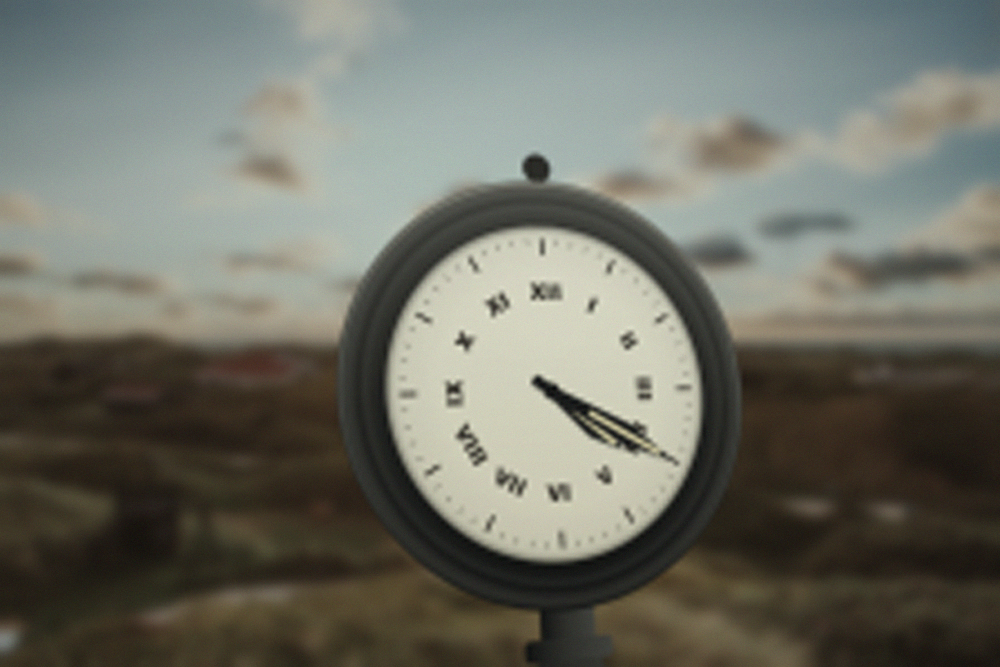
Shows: 4:20
